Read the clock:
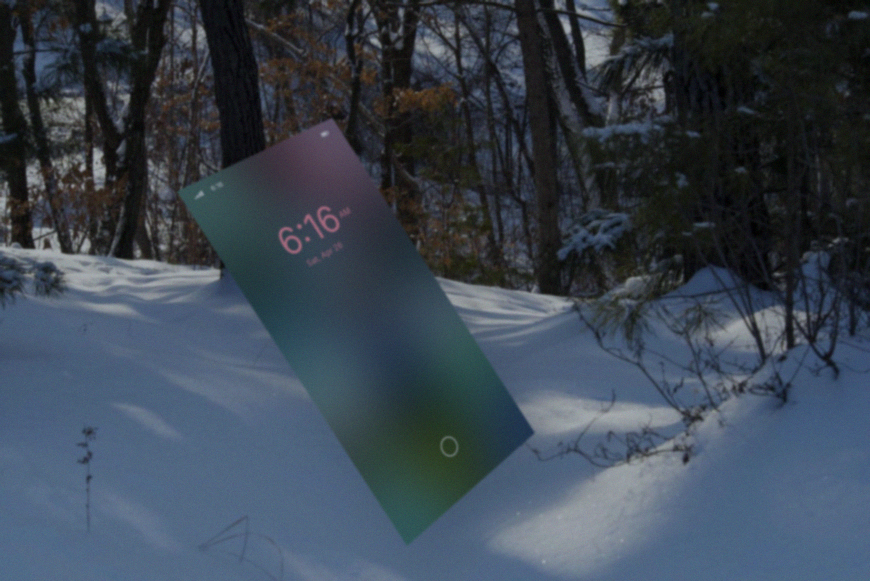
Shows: 6:16
